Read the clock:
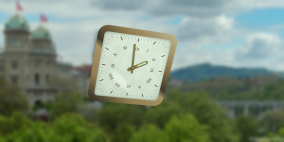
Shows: 1:59
